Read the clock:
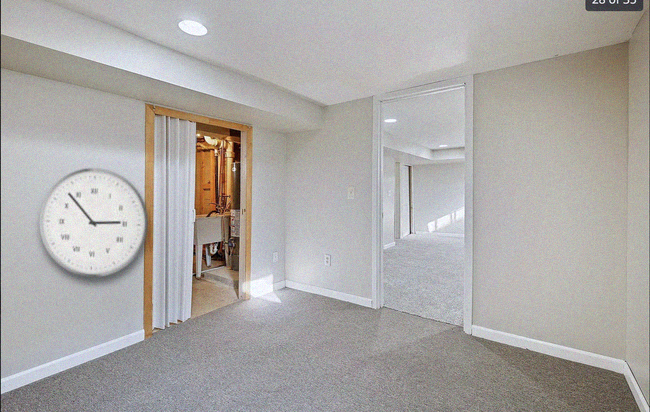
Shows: 2:53
